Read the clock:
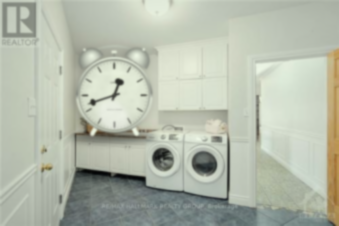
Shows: 12:42
